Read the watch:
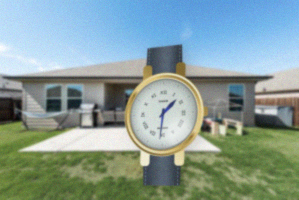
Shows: 1:31
